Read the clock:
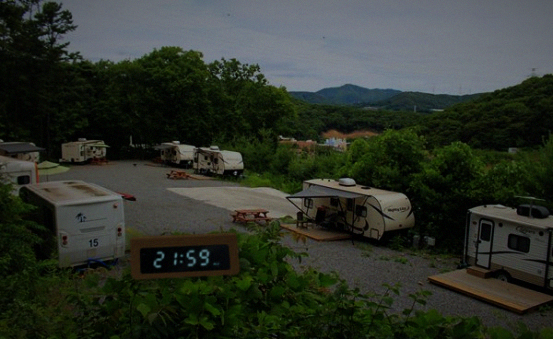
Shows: 21:59
